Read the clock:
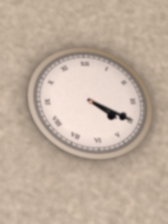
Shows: 4:20
